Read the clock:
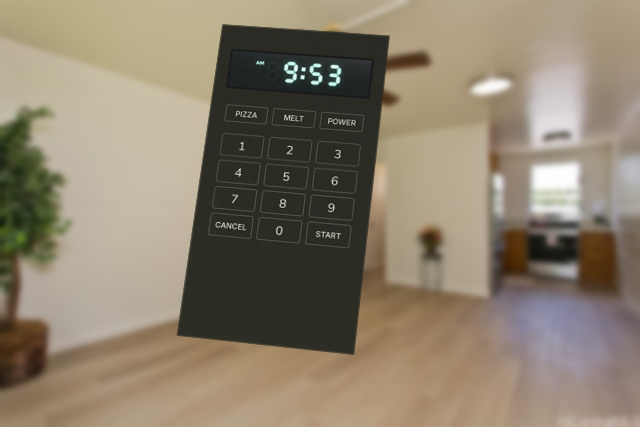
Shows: 9:53
